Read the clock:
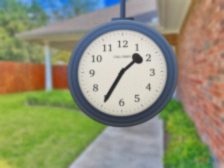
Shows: 1:35
